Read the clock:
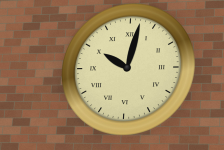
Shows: 10:02
